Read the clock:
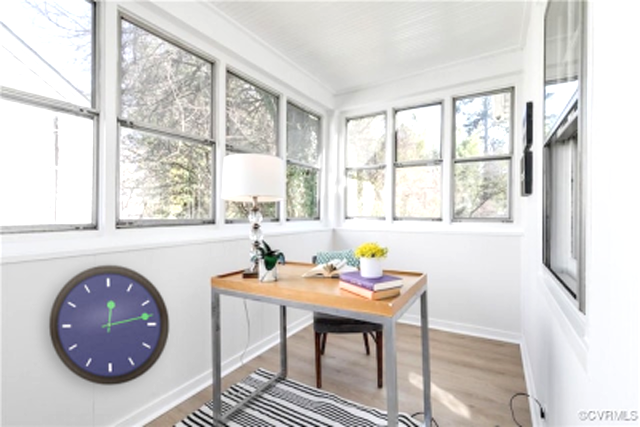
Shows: 12:13
